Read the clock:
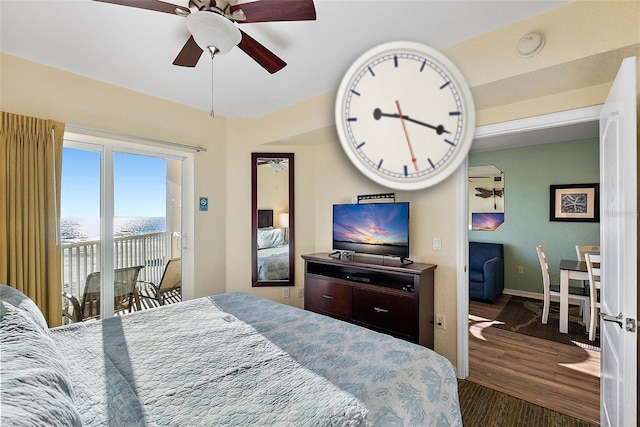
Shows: 9:18:28
